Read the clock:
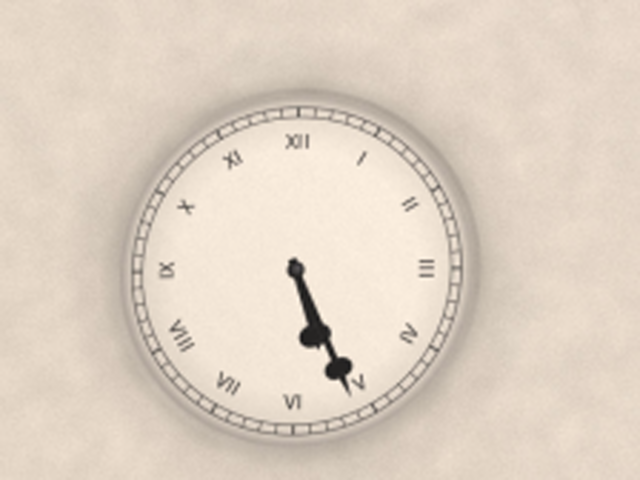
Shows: 5:26
